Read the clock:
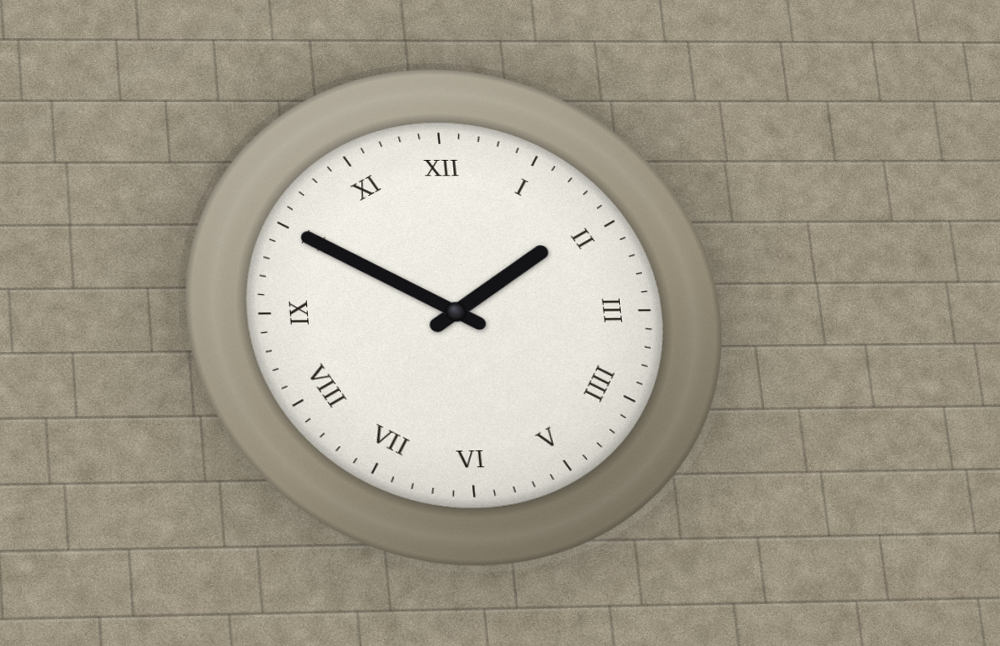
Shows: 1:50
